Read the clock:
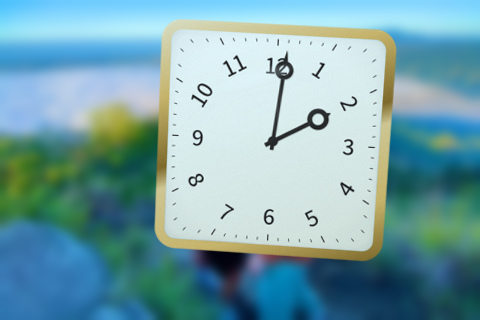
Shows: 2:01
